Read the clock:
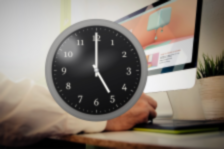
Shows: 5:00
